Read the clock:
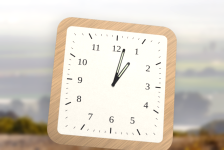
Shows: 1:02
